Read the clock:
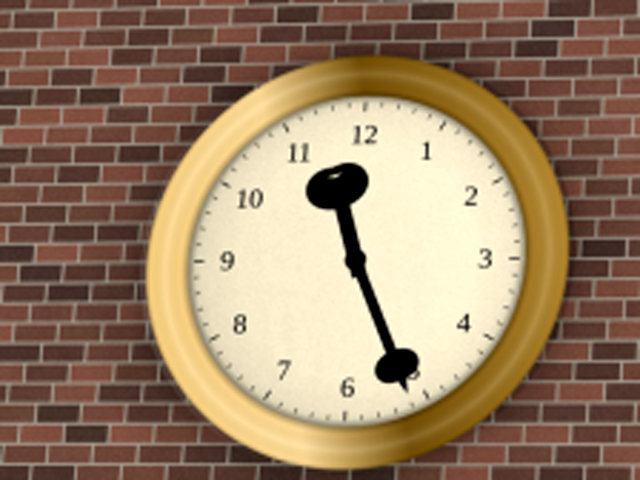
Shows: 11:26
